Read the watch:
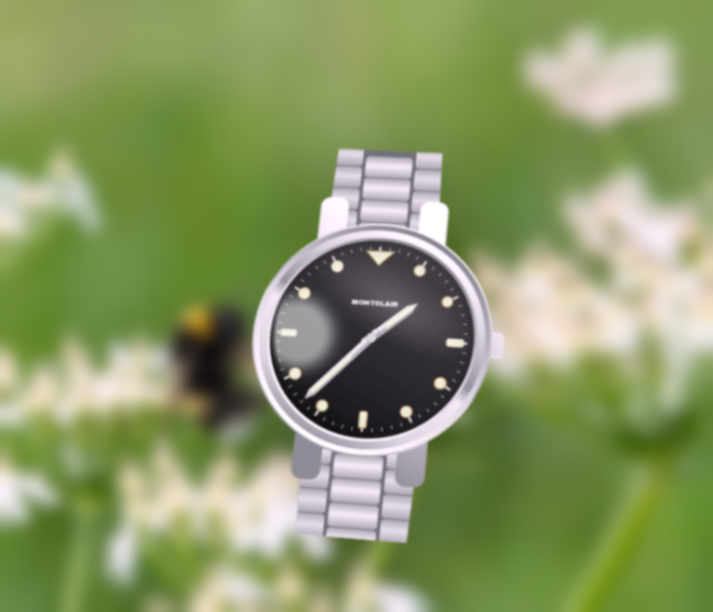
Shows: 1:37
